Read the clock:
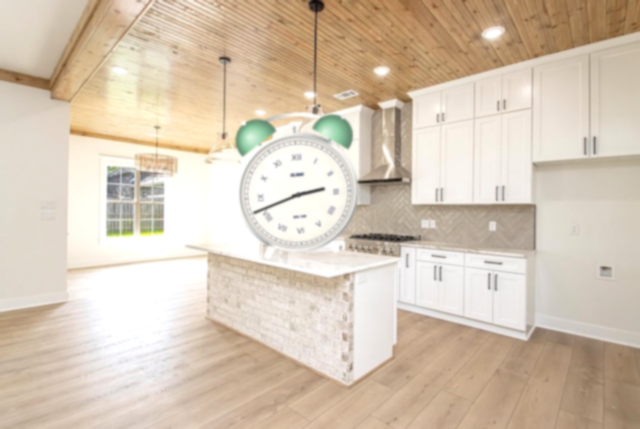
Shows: 2:42
